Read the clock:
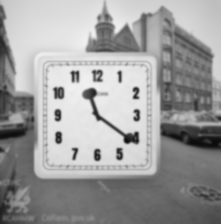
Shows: 11:21
